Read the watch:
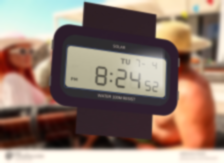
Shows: 8:24:52
